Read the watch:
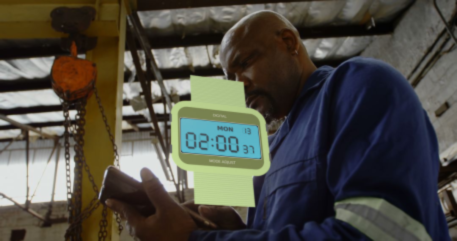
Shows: 2:00
